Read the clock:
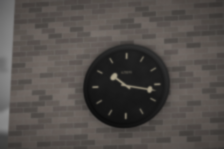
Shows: 10:17
